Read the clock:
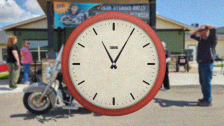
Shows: 11:05
